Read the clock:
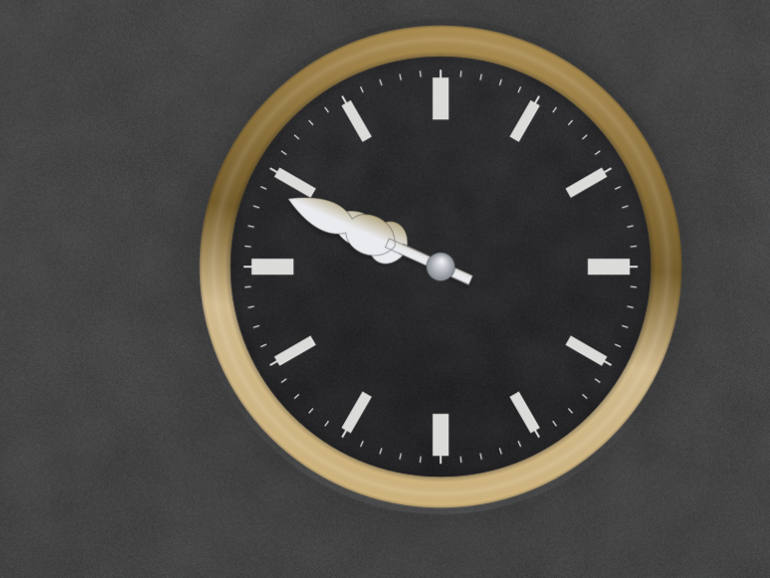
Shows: 9:49
